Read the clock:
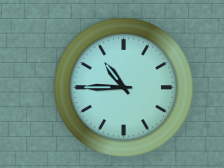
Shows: 10:45
